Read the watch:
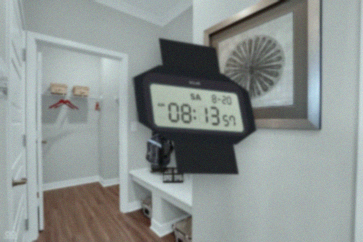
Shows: 8:13:57
